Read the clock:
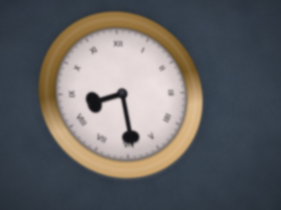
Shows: 8:29
